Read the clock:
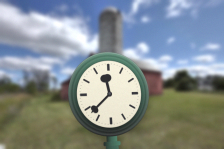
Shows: 11:38
